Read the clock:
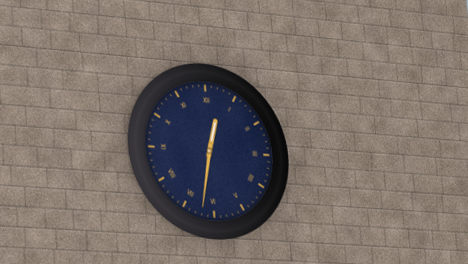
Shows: 12:32
